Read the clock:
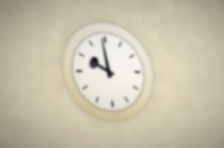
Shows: 9:59
